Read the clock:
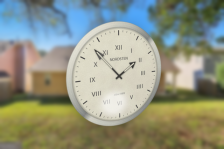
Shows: 1:53
